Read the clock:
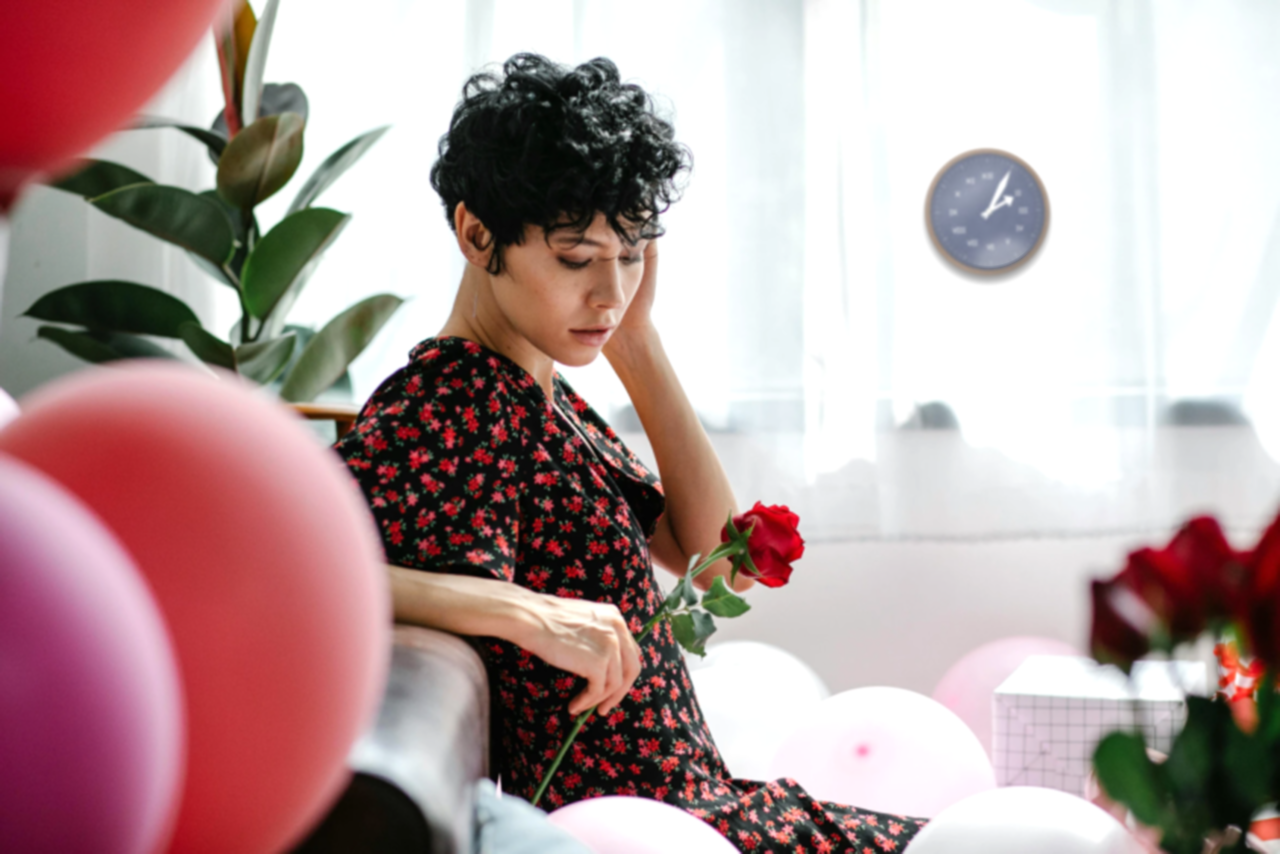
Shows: 2:05
